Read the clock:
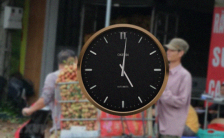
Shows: 5:01
